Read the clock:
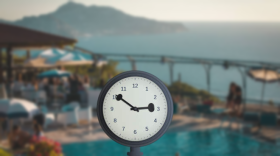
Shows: 2:51
